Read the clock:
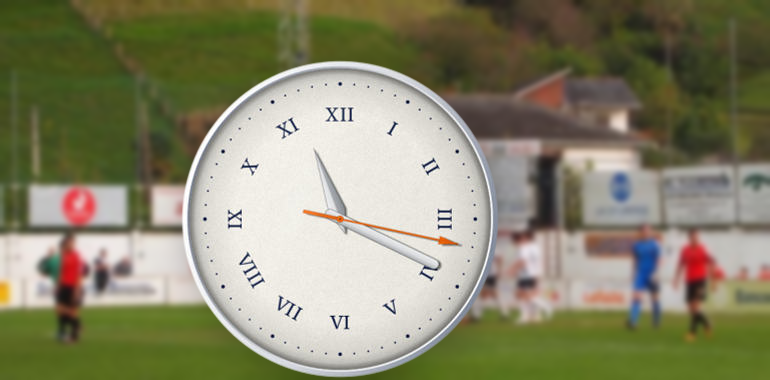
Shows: 11:19:17
